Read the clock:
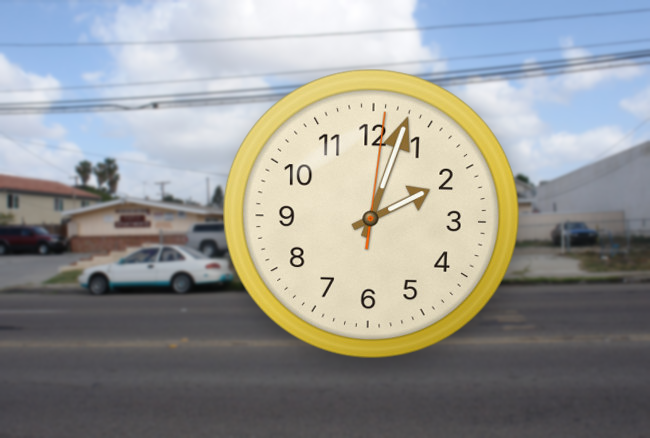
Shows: 2:03:01
